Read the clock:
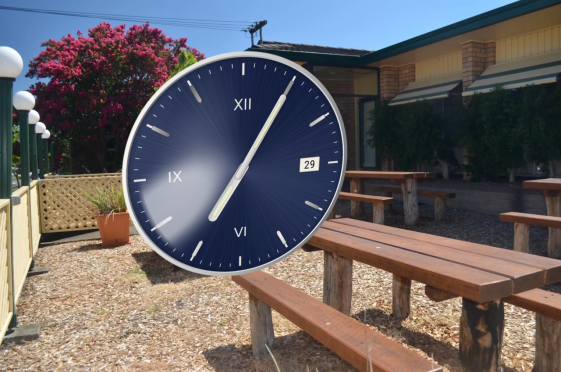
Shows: 7:05
